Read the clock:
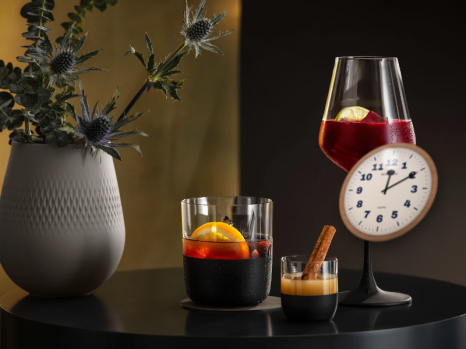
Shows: 12:10
